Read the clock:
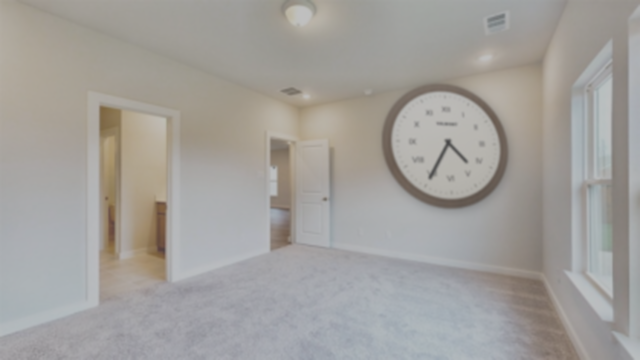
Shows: 4:35
